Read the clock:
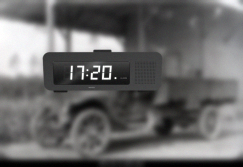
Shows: 17:20
